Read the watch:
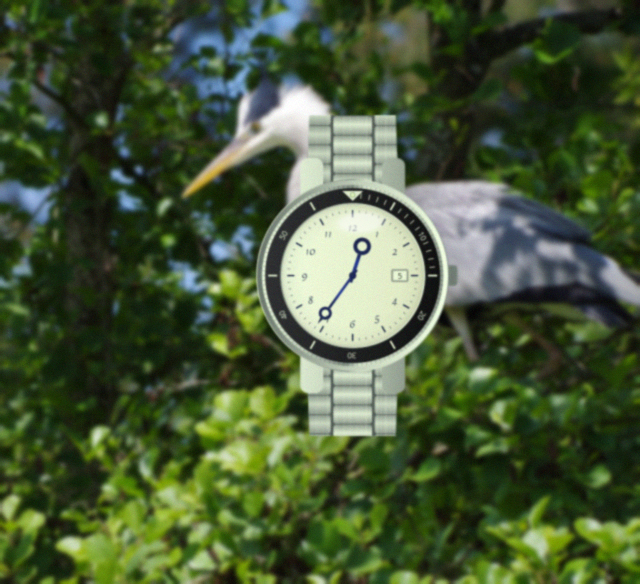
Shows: 12:36
